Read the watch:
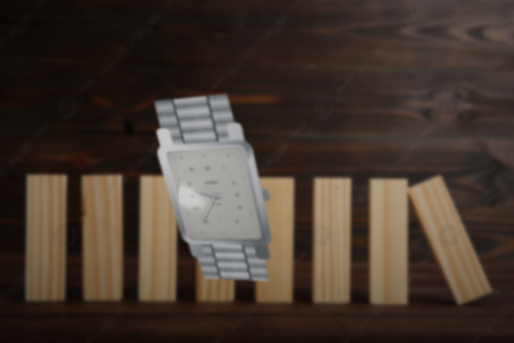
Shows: 9:36
